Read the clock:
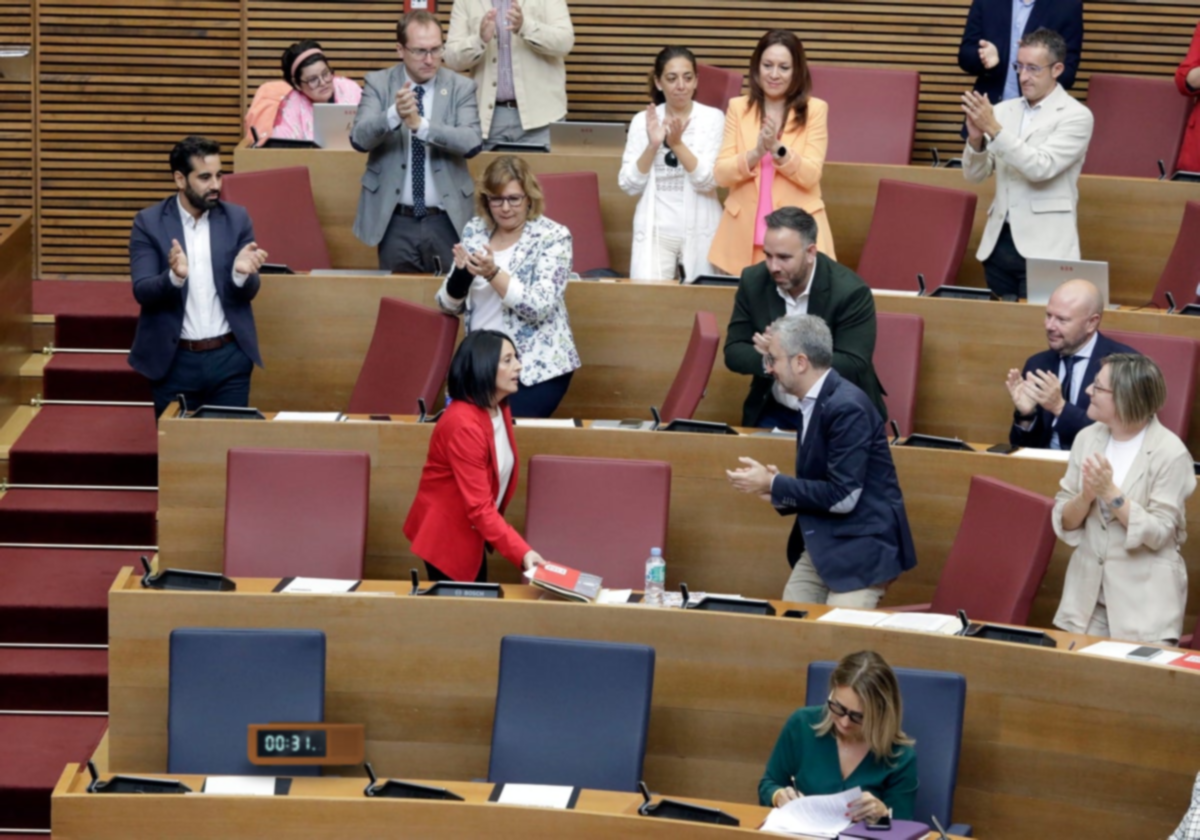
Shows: 0:31
